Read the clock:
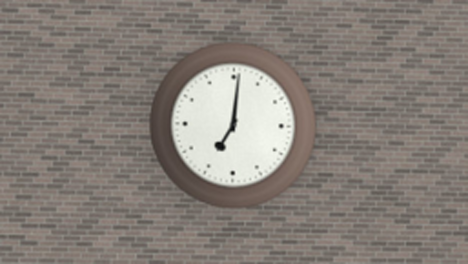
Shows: 7:01
